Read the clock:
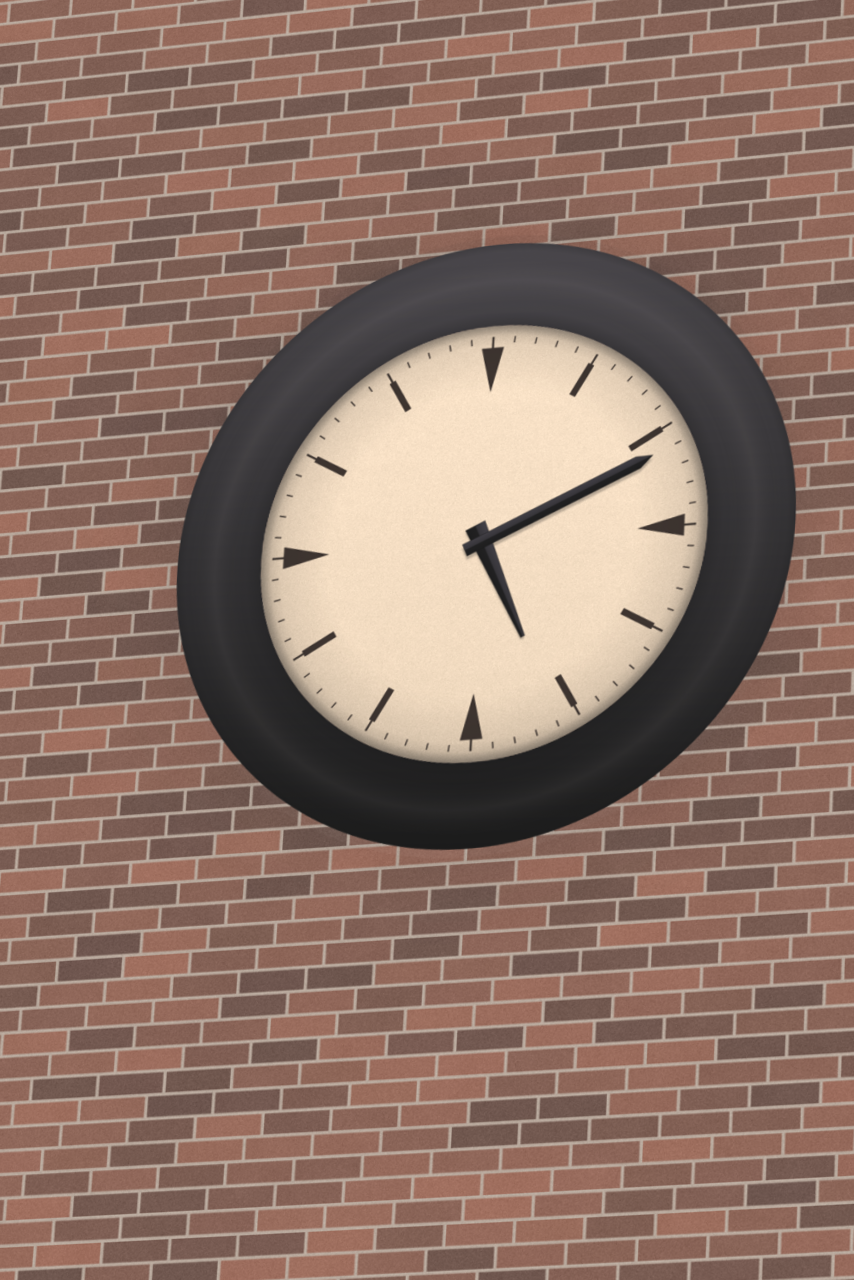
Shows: 5:11
